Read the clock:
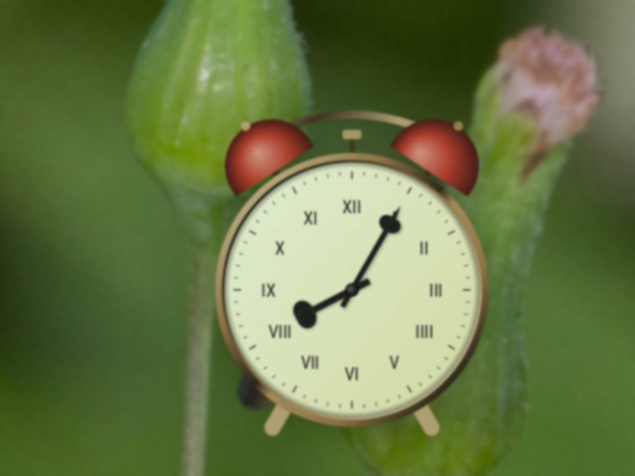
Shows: 8:05
